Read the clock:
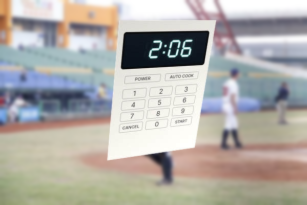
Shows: 2:06
